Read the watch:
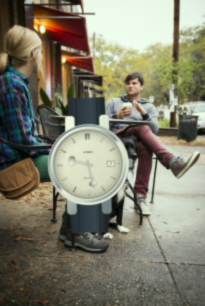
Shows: 9:28
